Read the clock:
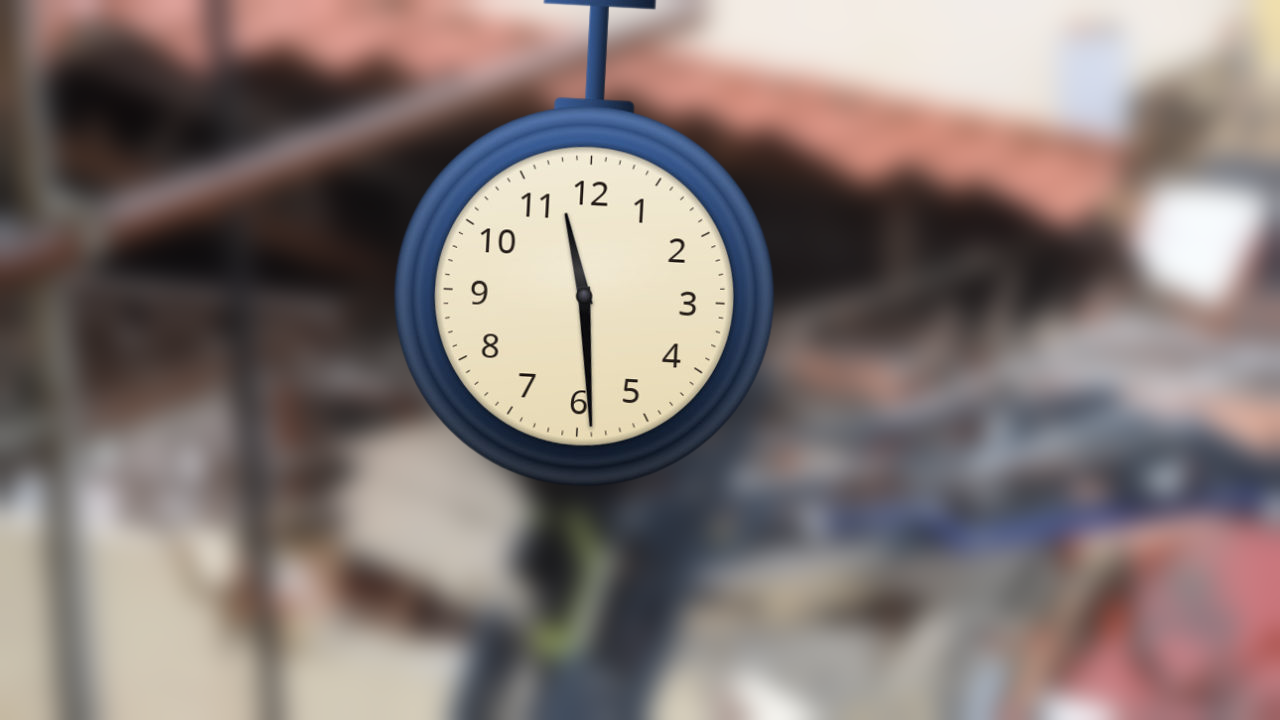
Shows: 11:29
